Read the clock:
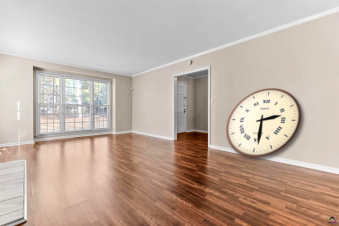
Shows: 2:29
